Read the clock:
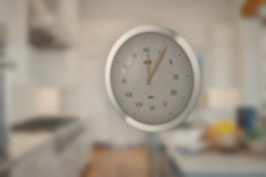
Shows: 12:06
